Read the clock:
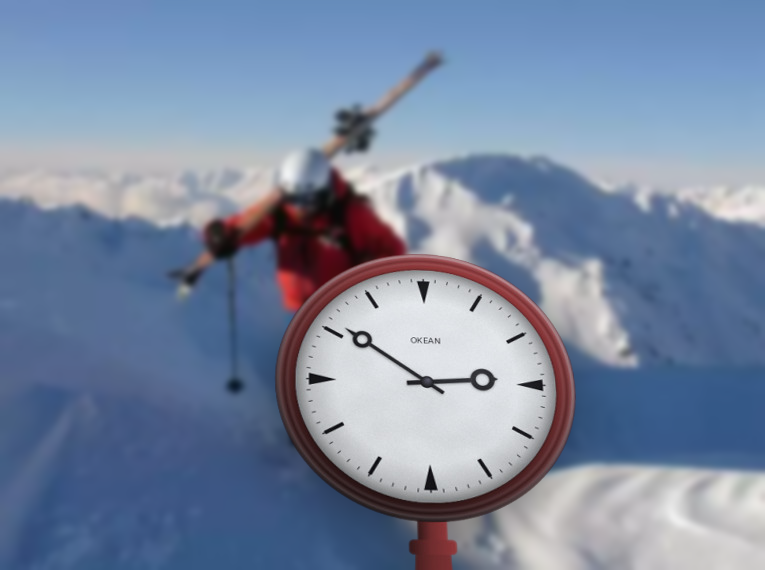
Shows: 2:51
